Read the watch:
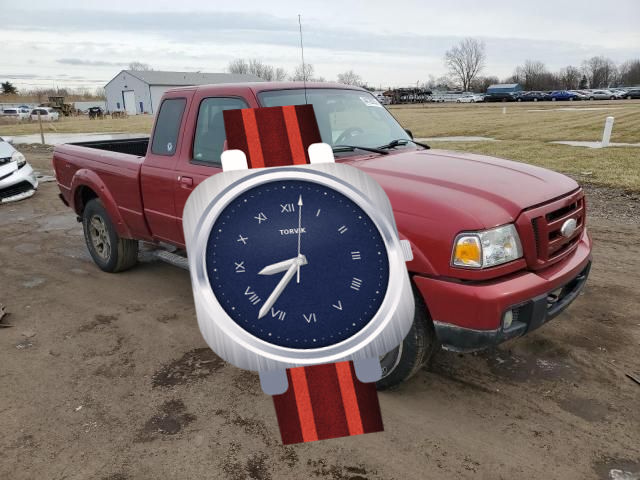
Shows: 8:37:02
